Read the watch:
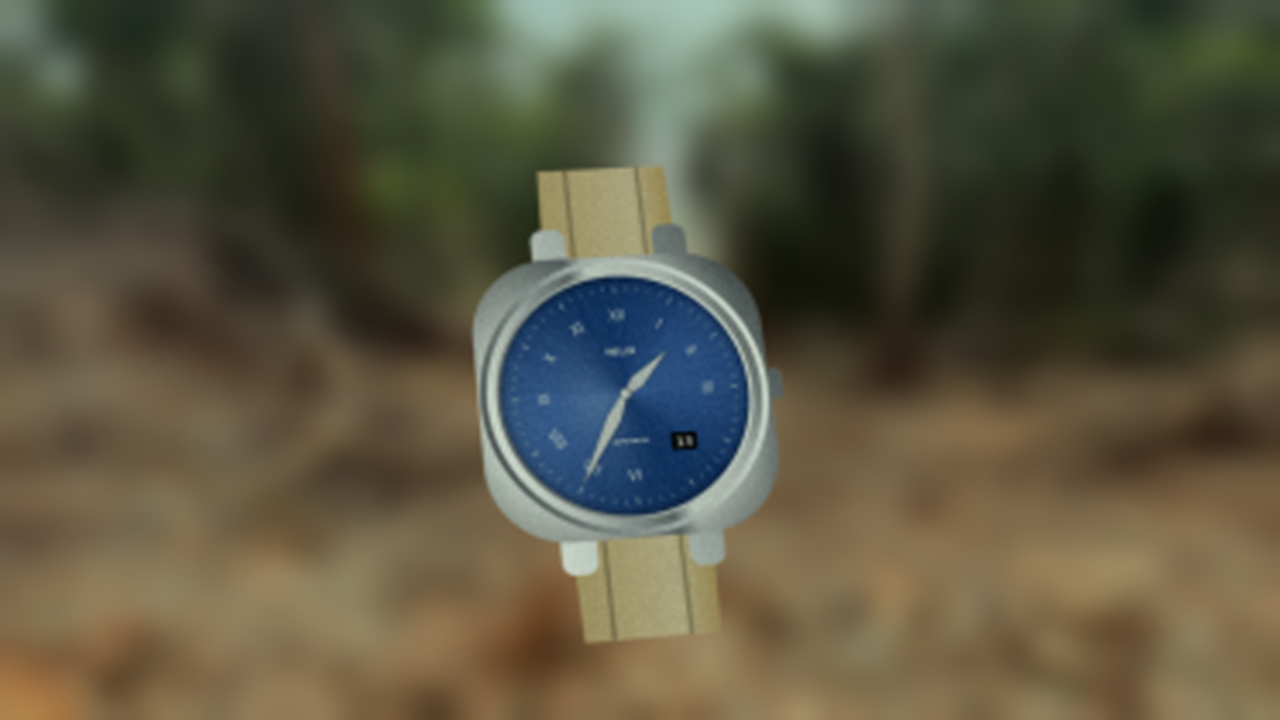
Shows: 1:35
